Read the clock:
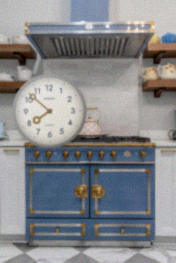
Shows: 7:52
